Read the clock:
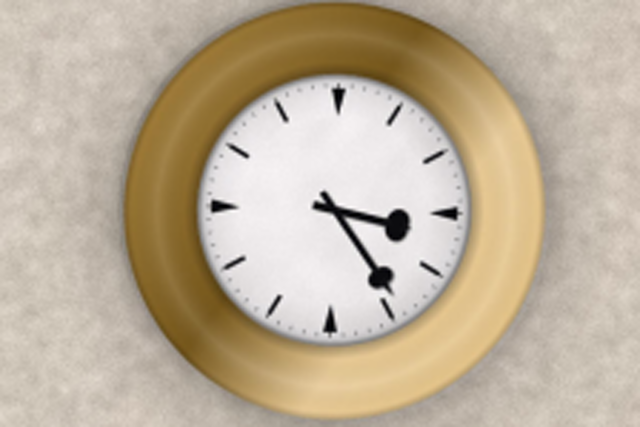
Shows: 3:24
